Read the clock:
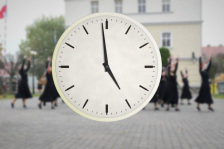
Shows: 4:59
